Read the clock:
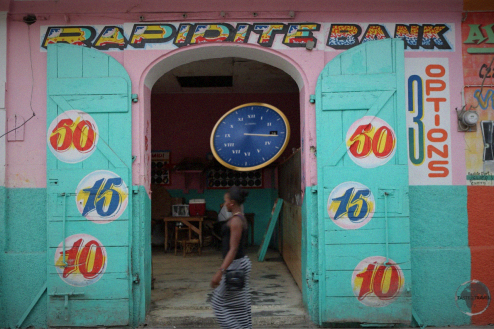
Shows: 3:16
